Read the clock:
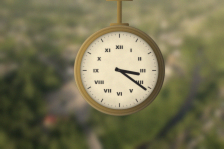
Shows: 3:21
